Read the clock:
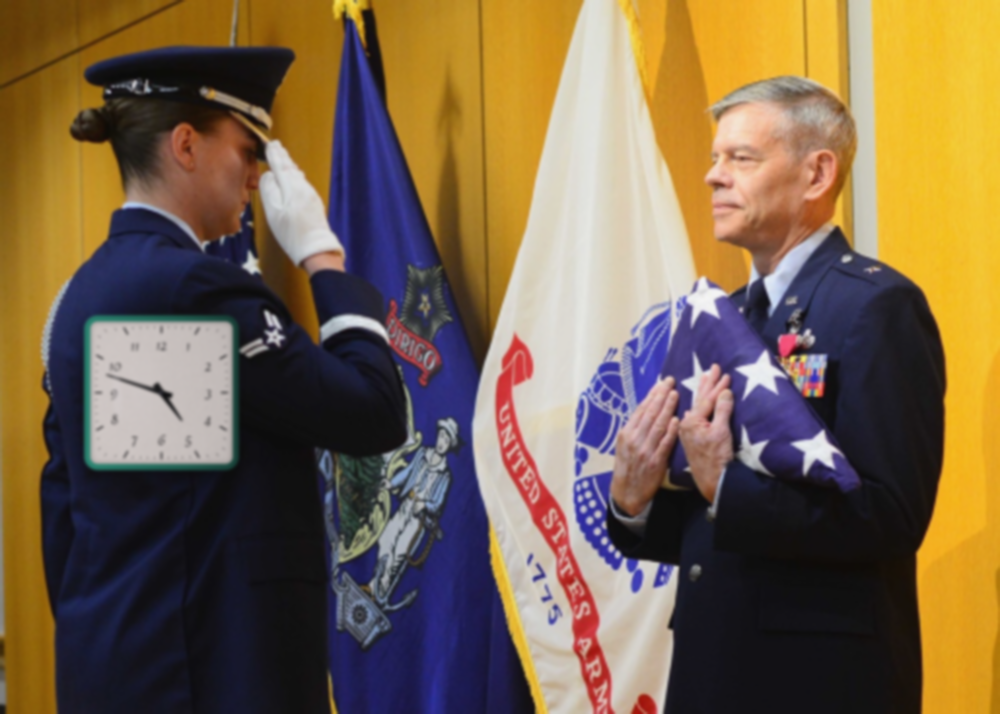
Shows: 4:48
